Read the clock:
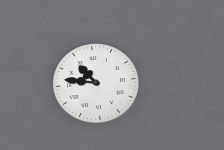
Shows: 10:47
